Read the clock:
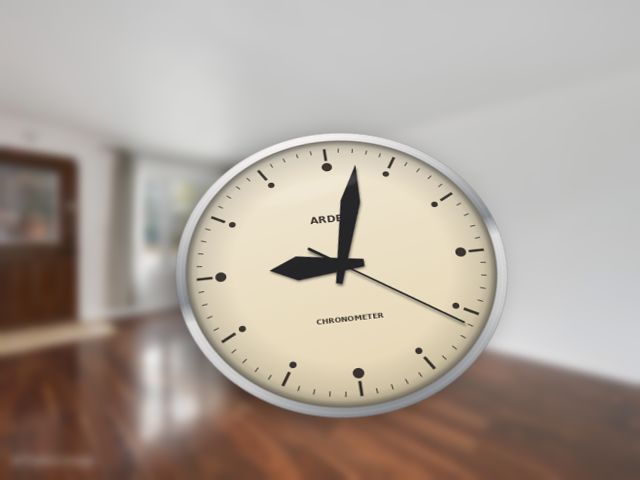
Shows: 9:02:21
